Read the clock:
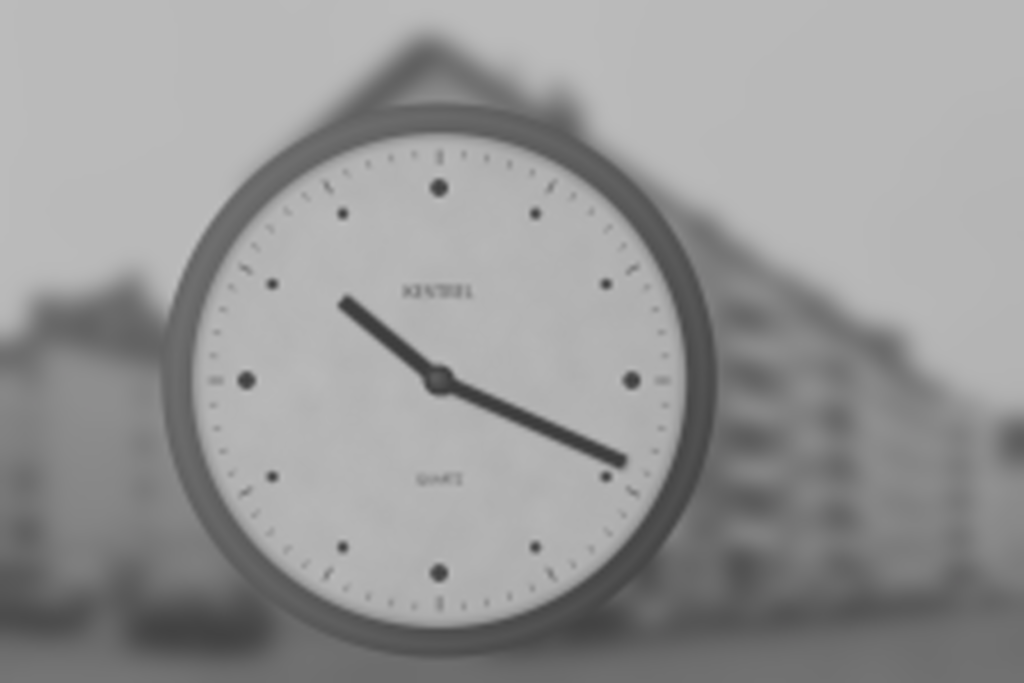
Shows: 10:19
